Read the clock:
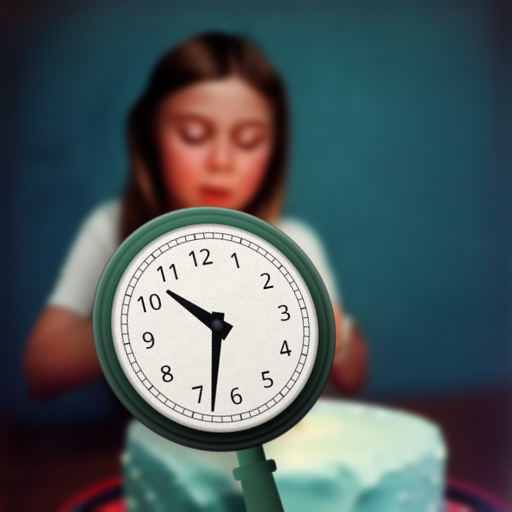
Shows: 10:33
